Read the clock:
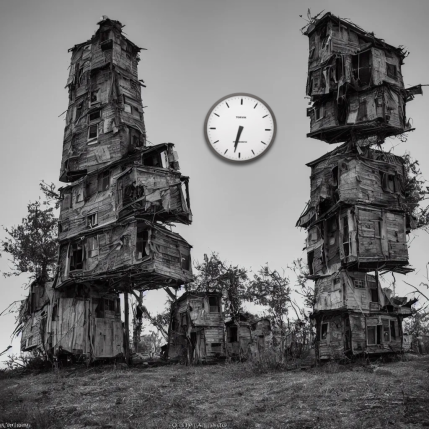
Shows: 6:32
